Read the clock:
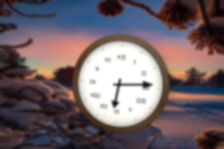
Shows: 6:14
